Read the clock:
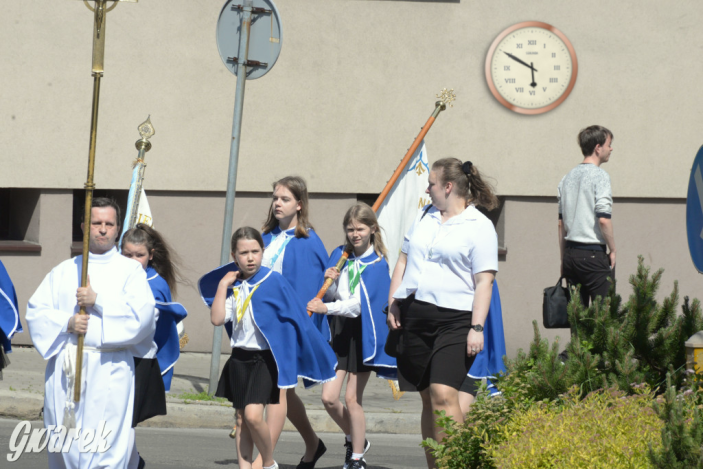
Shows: 5:50
